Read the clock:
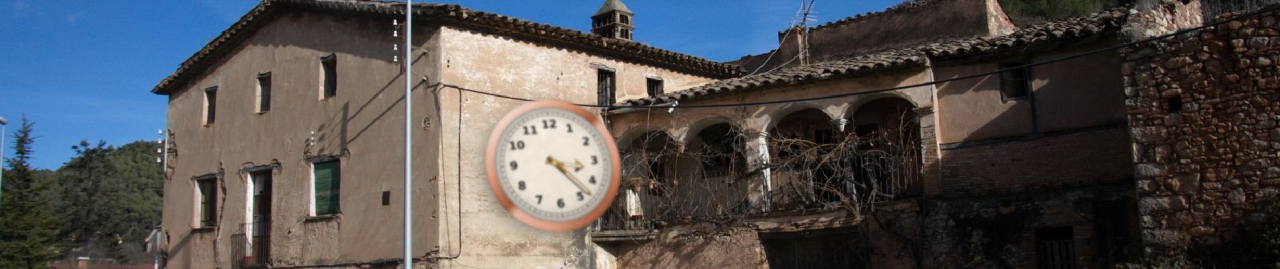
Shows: 3:23
